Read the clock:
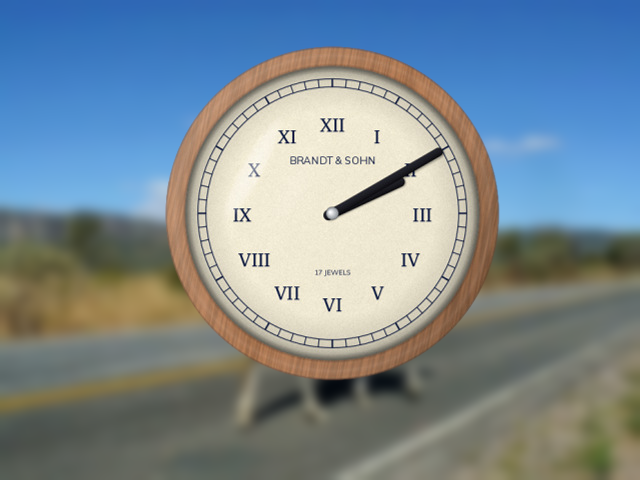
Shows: 2:10
